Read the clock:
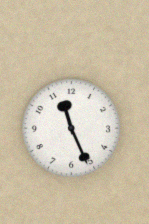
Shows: 11:26
